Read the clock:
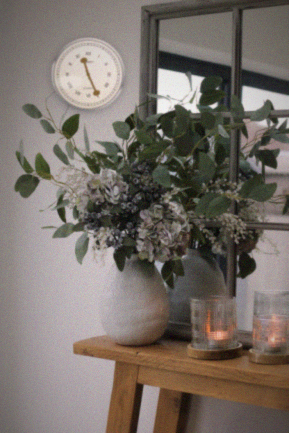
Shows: 11:26
